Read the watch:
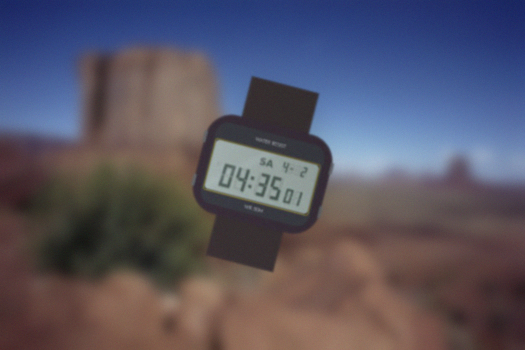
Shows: 4:35:01
